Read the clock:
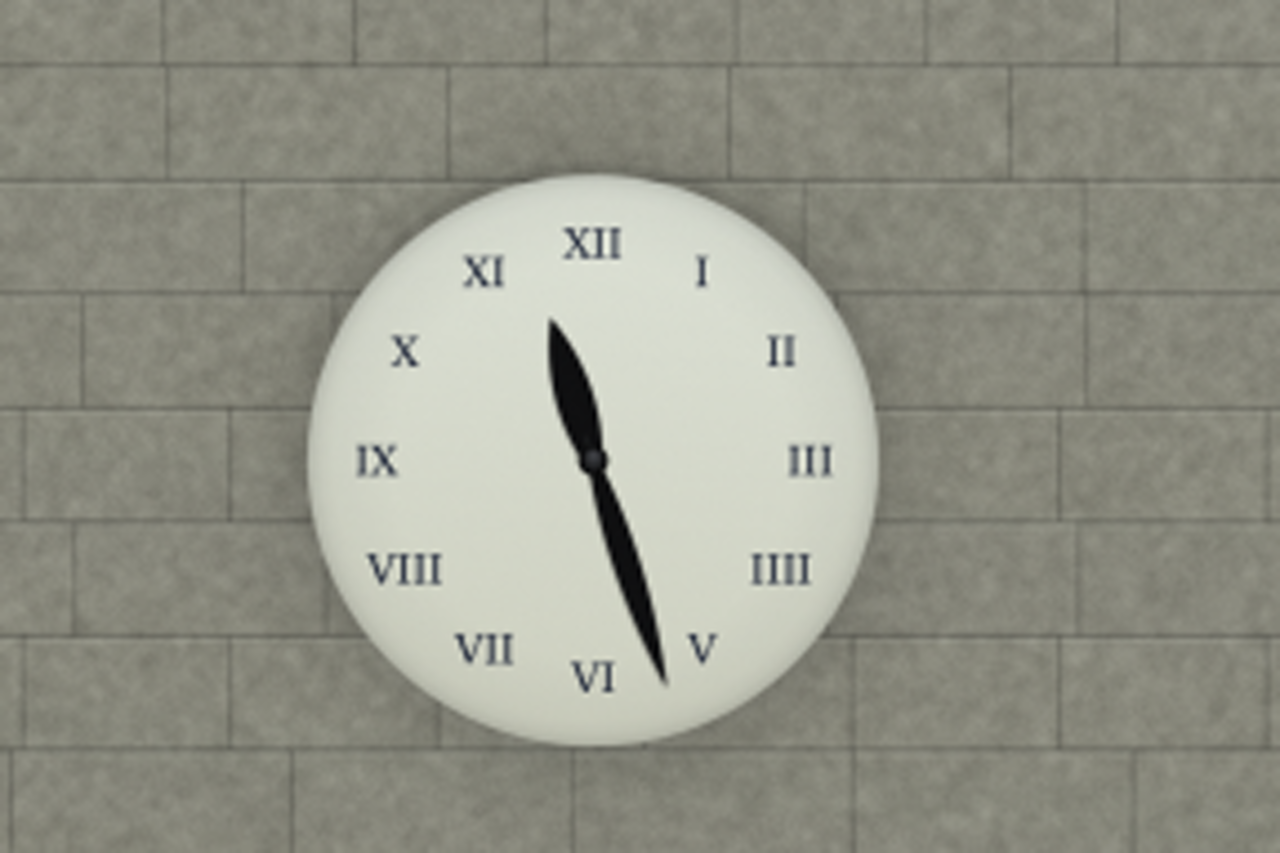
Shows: 11:27
